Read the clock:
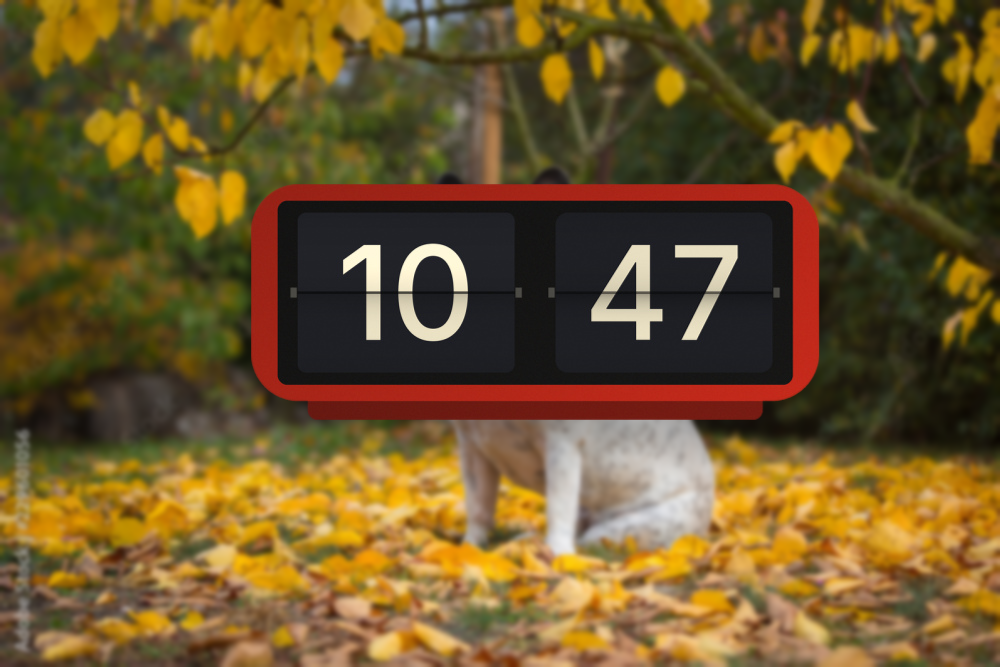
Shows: 10:47
